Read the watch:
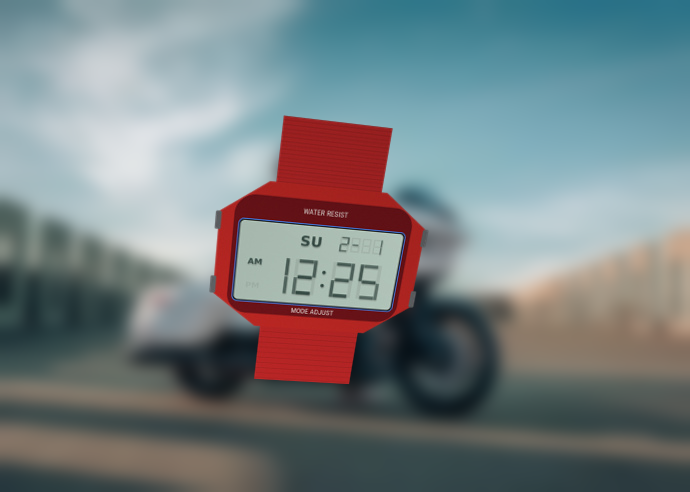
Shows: 12:25
